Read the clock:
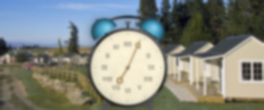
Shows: 7:04
